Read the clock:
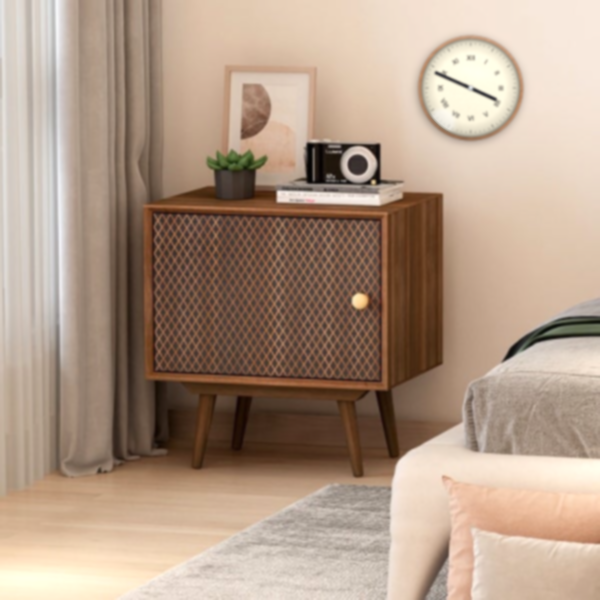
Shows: 3:49
